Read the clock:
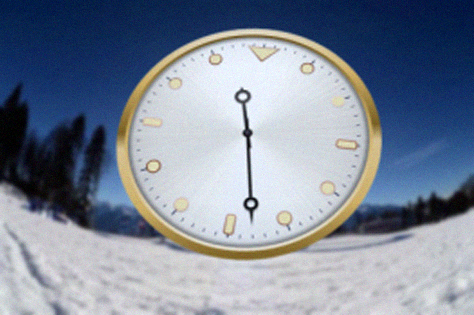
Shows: 11:28
